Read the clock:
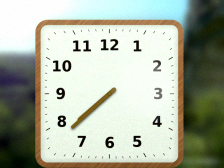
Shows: 7:38
